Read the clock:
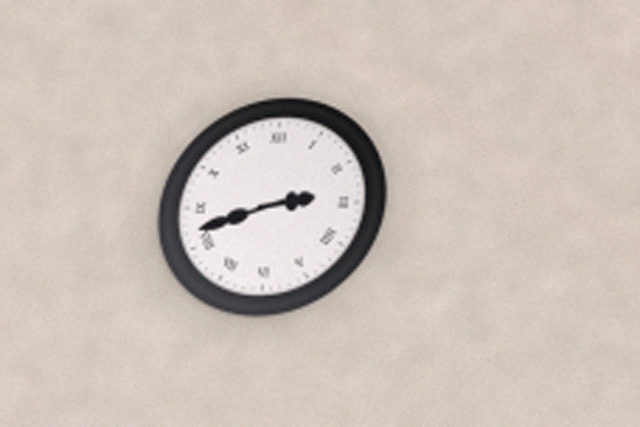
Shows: 2:42
